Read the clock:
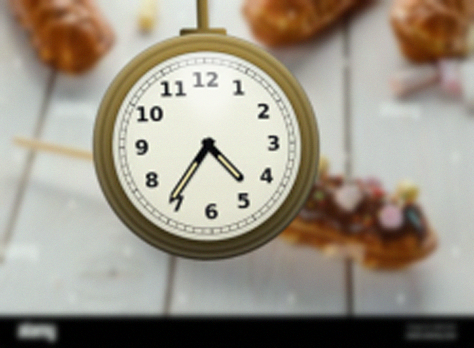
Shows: 4:36
